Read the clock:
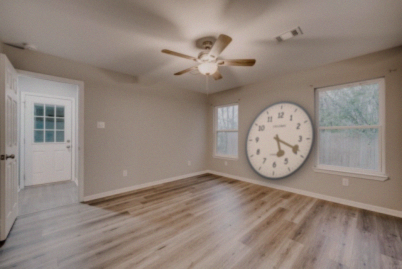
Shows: 5:19
